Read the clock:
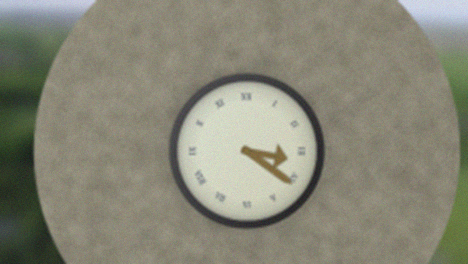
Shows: 3:21
